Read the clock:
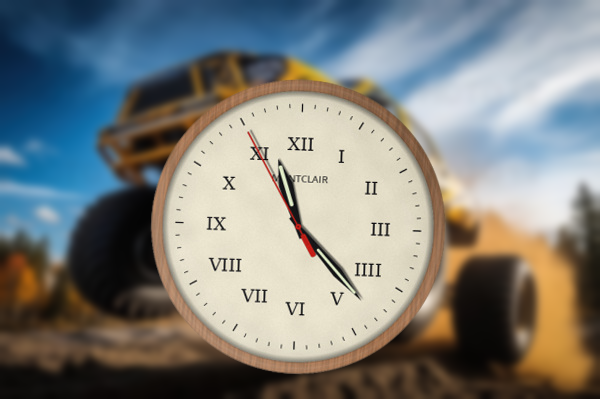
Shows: 11:22:55
